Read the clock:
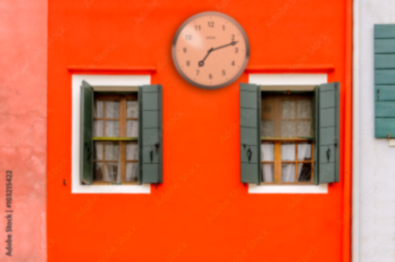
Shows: 7:12
